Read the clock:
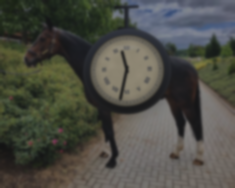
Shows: 11:32
